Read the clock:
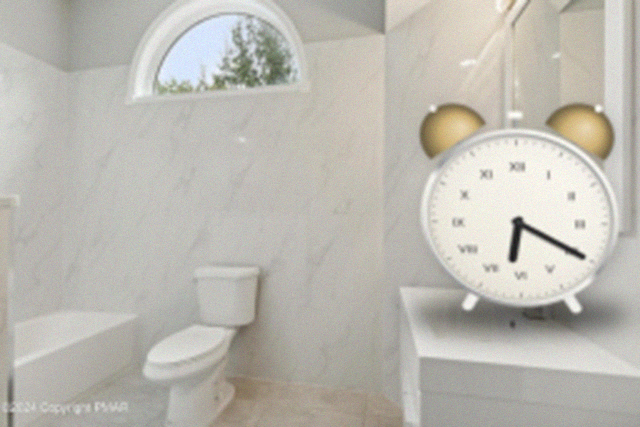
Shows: 6:20
